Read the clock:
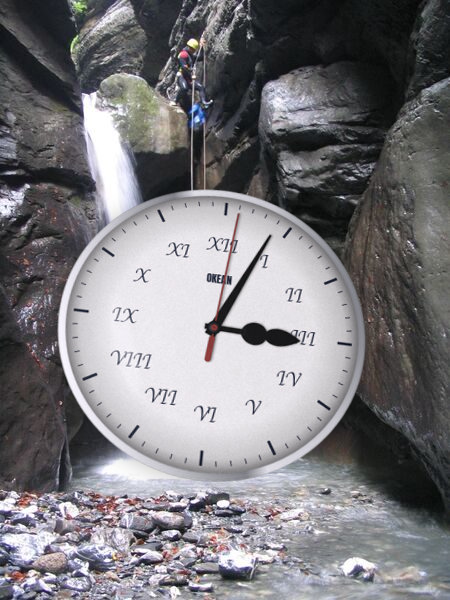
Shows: 3:04:01
